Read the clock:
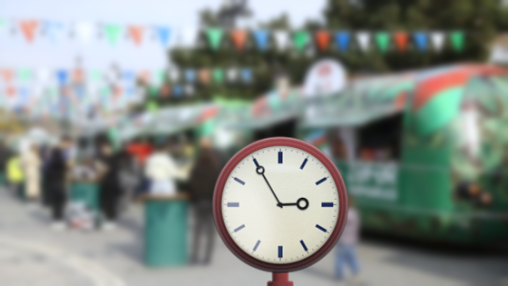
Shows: 2:55
